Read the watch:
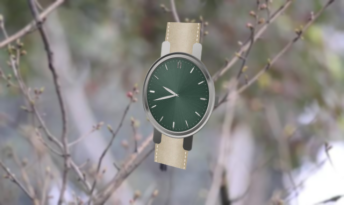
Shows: 9:42
